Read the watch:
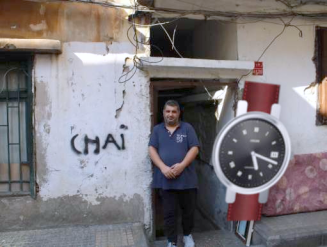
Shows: 5:18
